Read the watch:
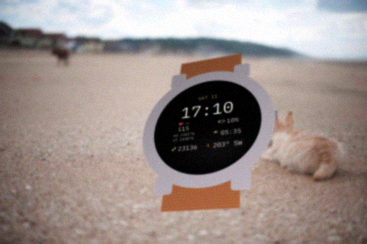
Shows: 17:10
